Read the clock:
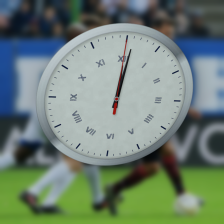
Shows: 12:01:00
